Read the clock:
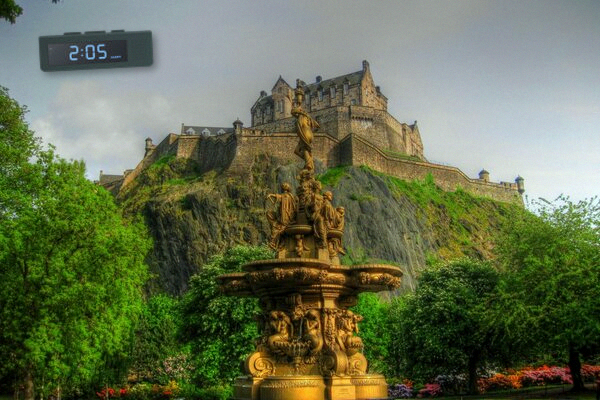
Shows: 2:05
